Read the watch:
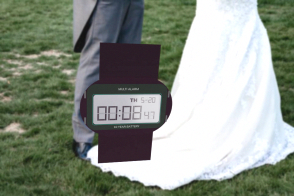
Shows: 0:08:47
